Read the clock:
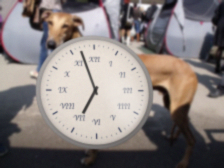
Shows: 6:57
